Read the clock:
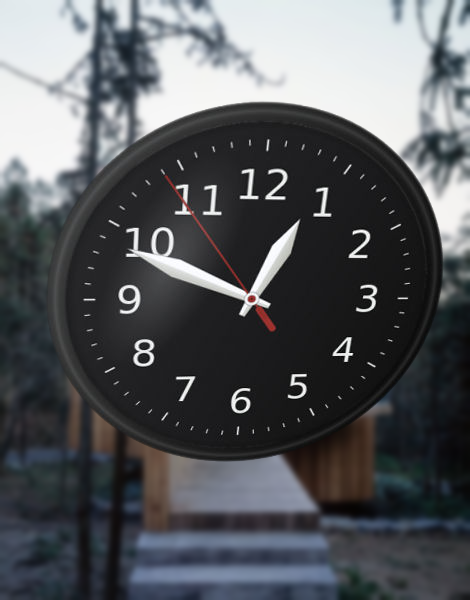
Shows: 12:48:54
